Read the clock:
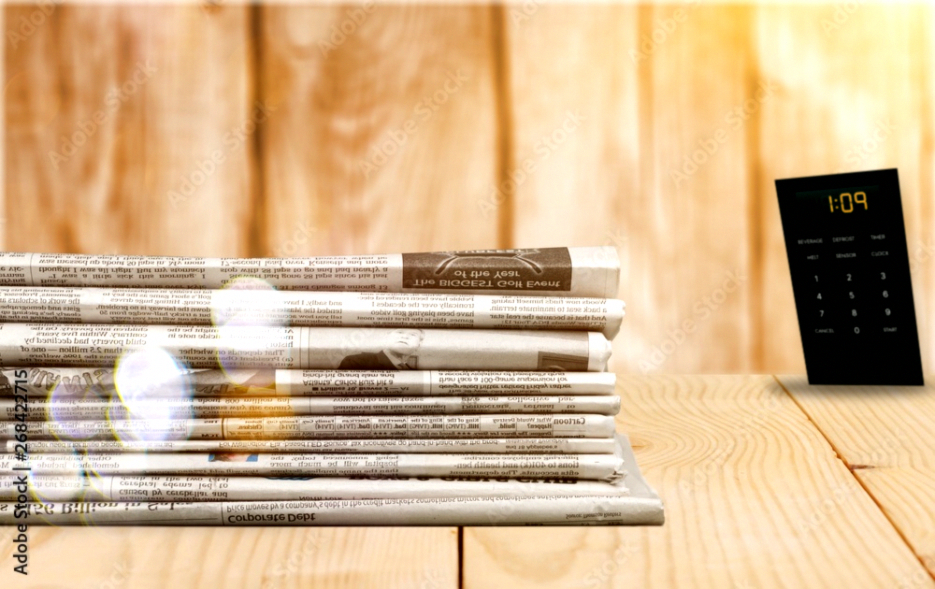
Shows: 1:09
